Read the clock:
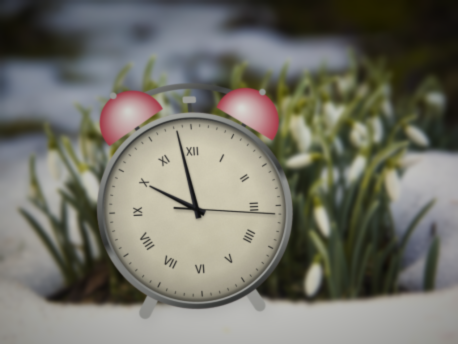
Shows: 9:58:16
